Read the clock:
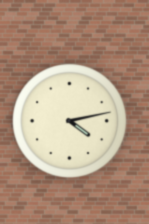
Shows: 4:13
